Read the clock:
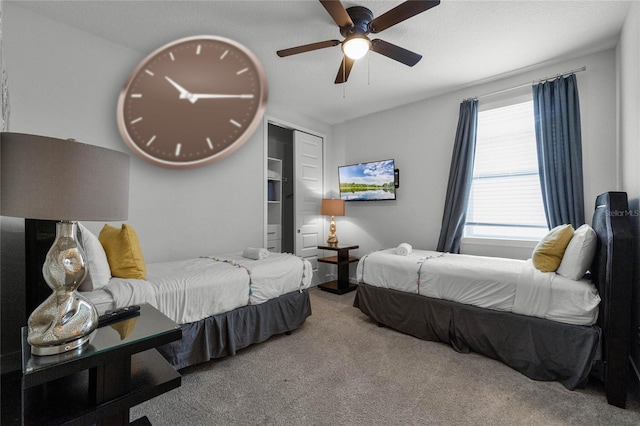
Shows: 10:15
